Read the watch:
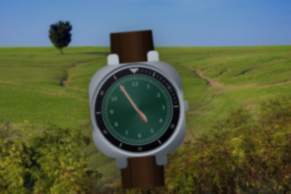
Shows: 4:55
